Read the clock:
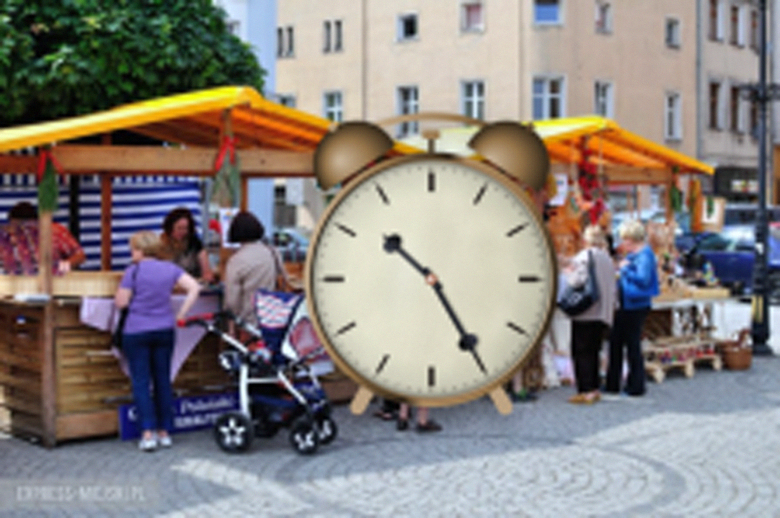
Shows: 10:25
